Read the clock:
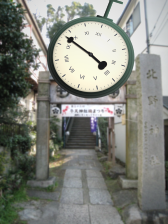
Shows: 3:48
